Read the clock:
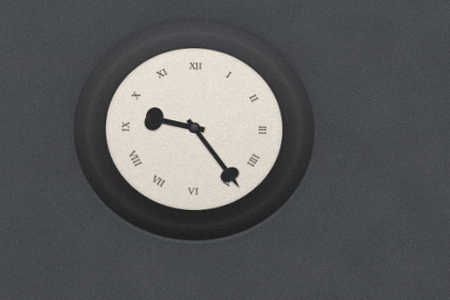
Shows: 9:24
